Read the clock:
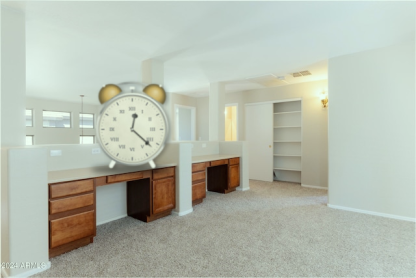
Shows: 12:22
